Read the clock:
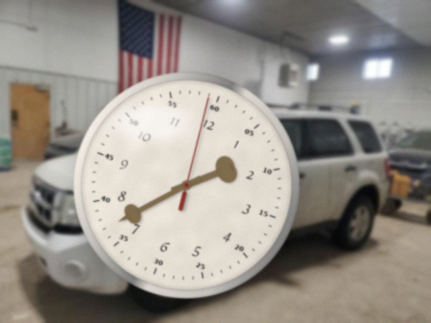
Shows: 1:36:59
